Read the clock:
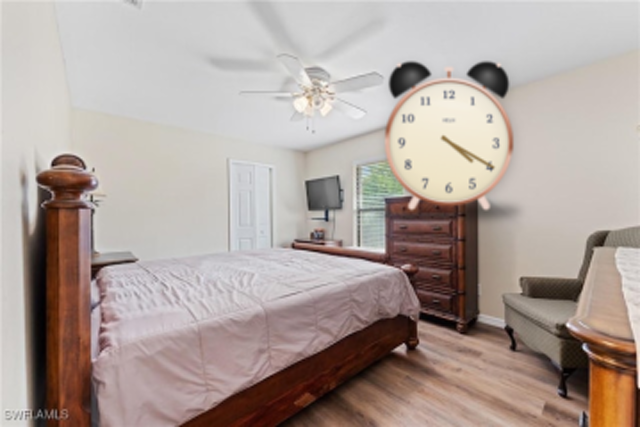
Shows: 4:20
